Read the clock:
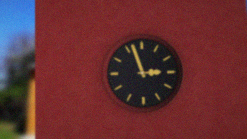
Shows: 2:57
